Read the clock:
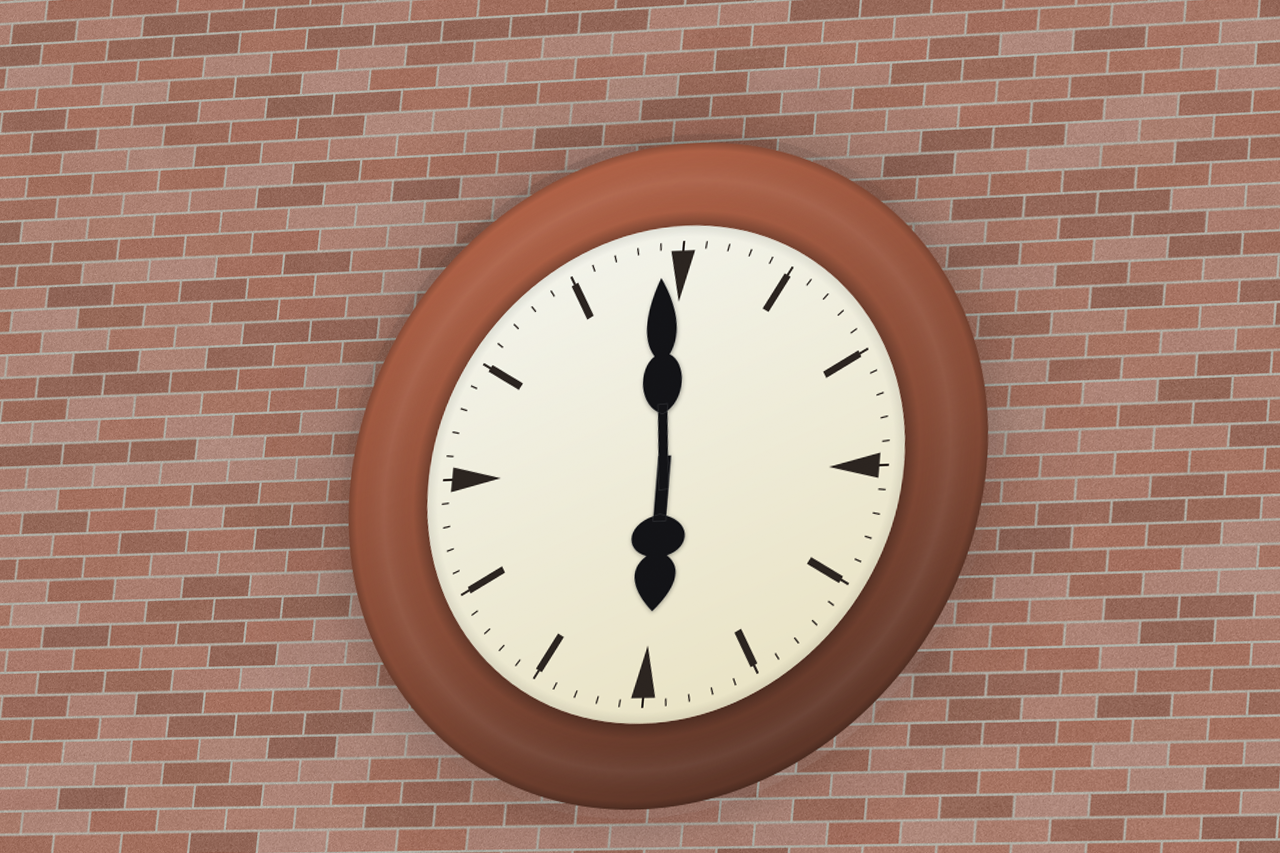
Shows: 5:59
